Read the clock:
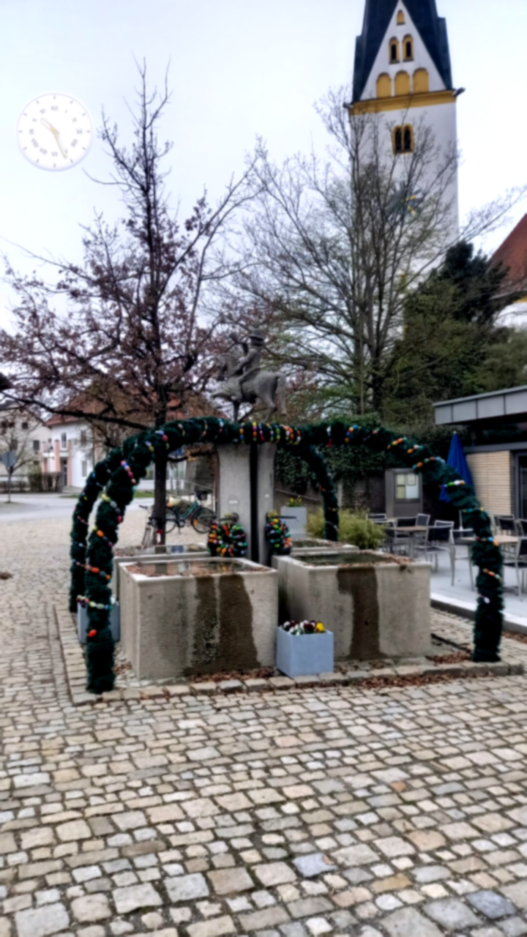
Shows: 10:26
